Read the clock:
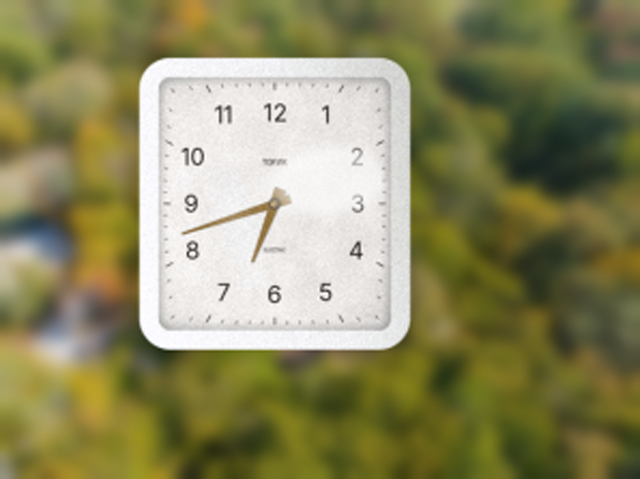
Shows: 6:42
